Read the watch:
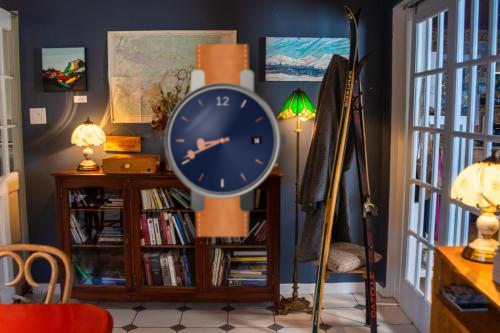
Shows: 8:41
